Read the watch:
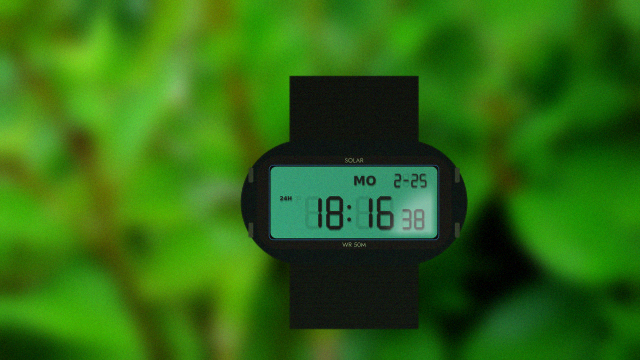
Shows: 18:16:38
